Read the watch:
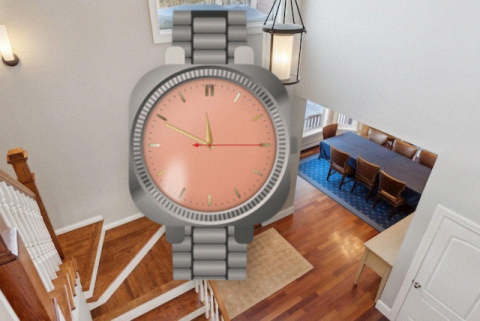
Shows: 11:49:15
